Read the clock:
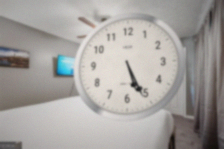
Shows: 5:26
